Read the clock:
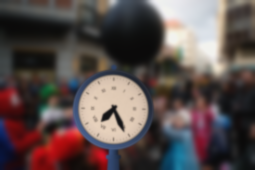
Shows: 7:26
